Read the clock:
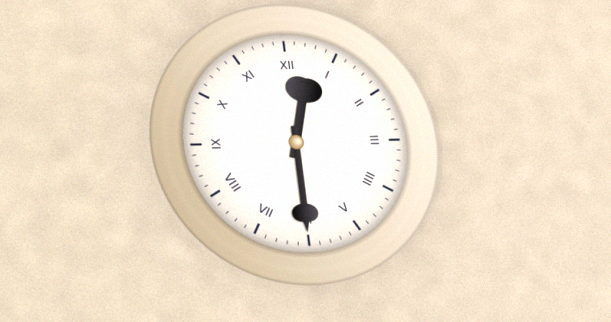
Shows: 12:30
